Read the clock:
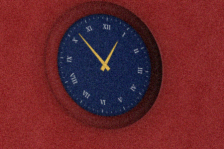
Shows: 12:52
